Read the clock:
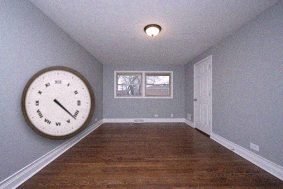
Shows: 4:22
